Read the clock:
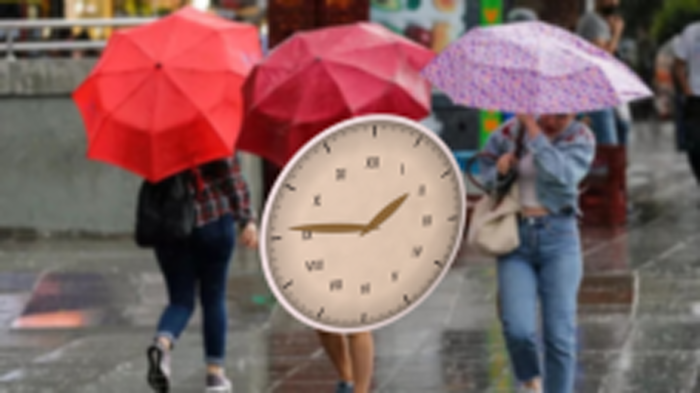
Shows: 1:46
